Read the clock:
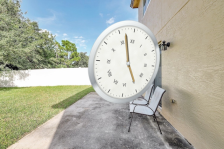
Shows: 4:57
